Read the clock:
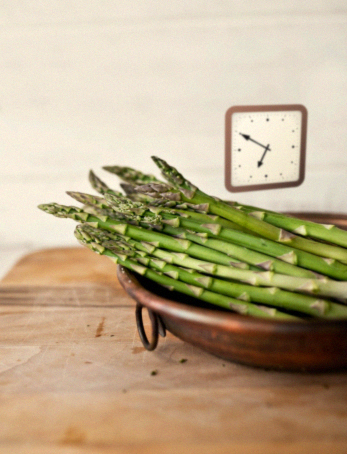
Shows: 6:50
